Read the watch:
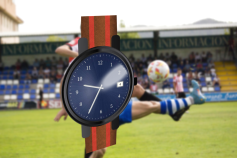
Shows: 9:35
